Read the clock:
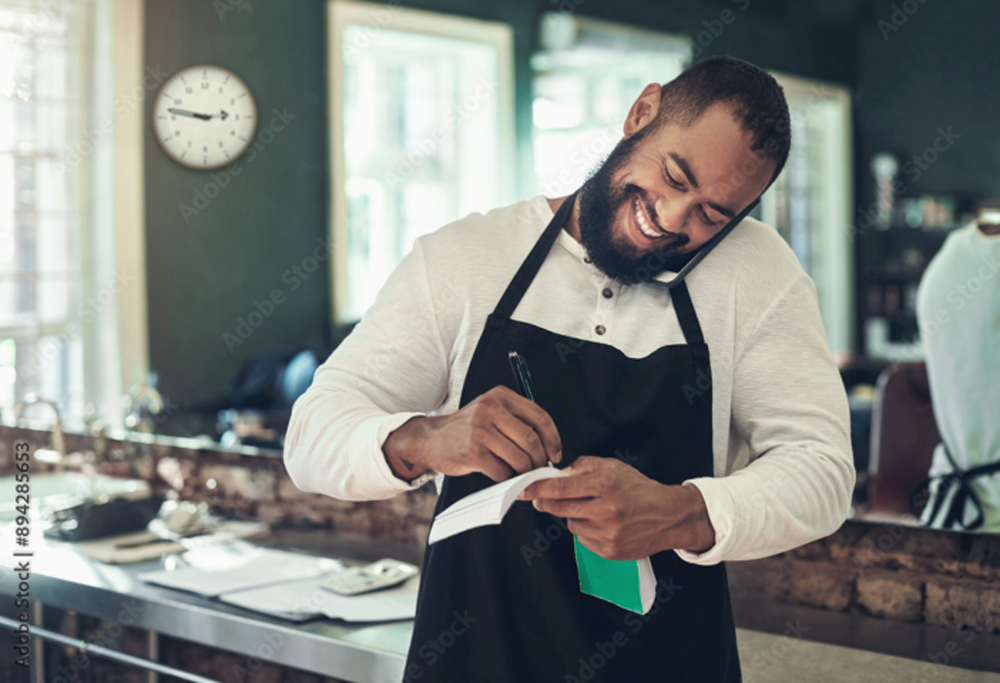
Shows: 2:47
